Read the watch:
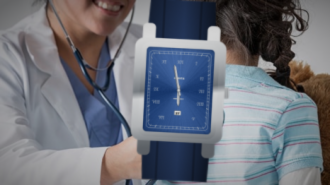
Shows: 5:58
